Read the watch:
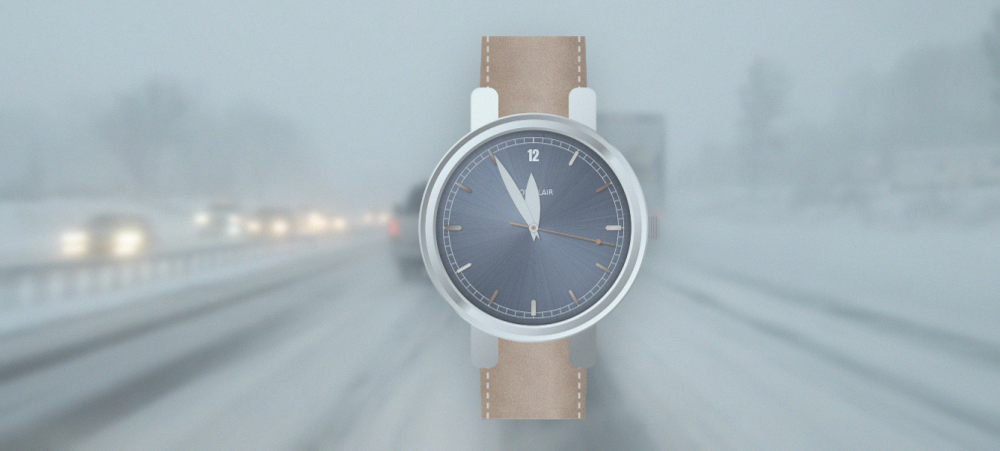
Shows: 11:55:17
